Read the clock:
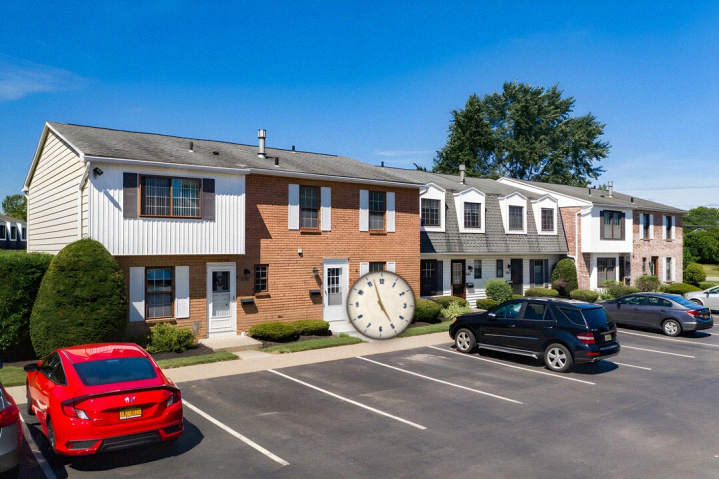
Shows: 4:57
